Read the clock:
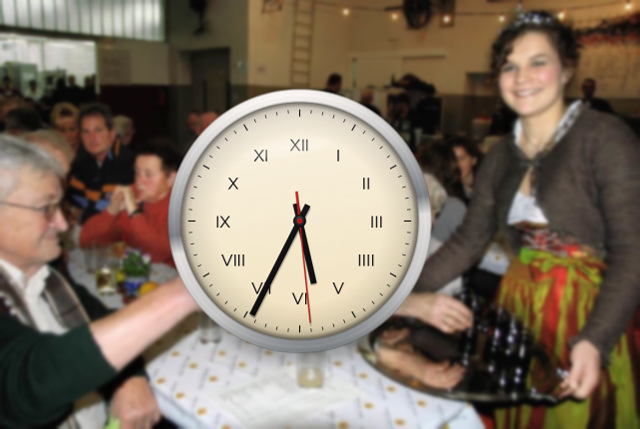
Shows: 5:34:29
